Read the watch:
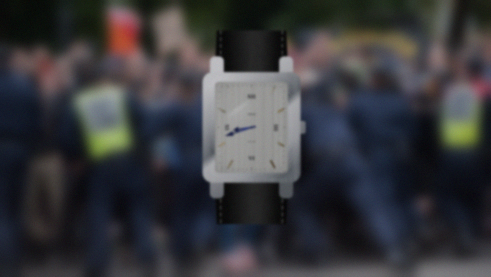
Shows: 8:42
